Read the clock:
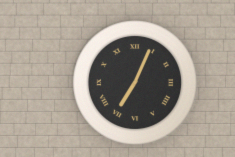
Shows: 7:04
